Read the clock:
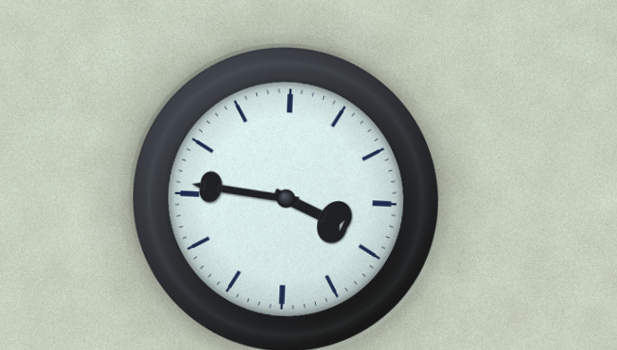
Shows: 3:46
